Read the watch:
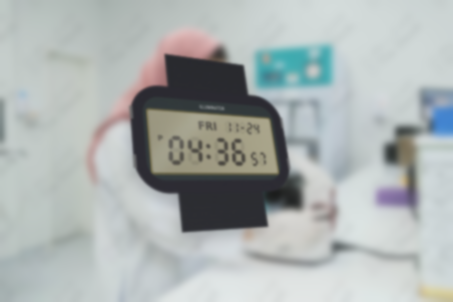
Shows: 4:36:57
